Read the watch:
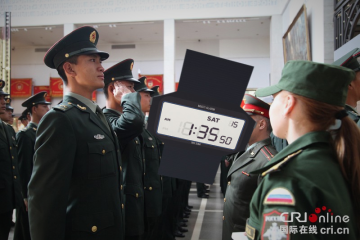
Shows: 1:35:50
